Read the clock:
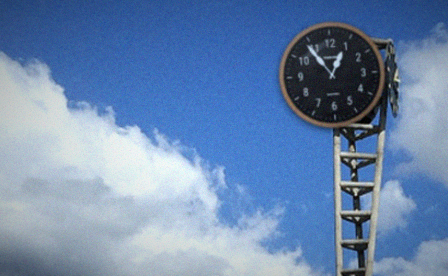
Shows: 12:54
